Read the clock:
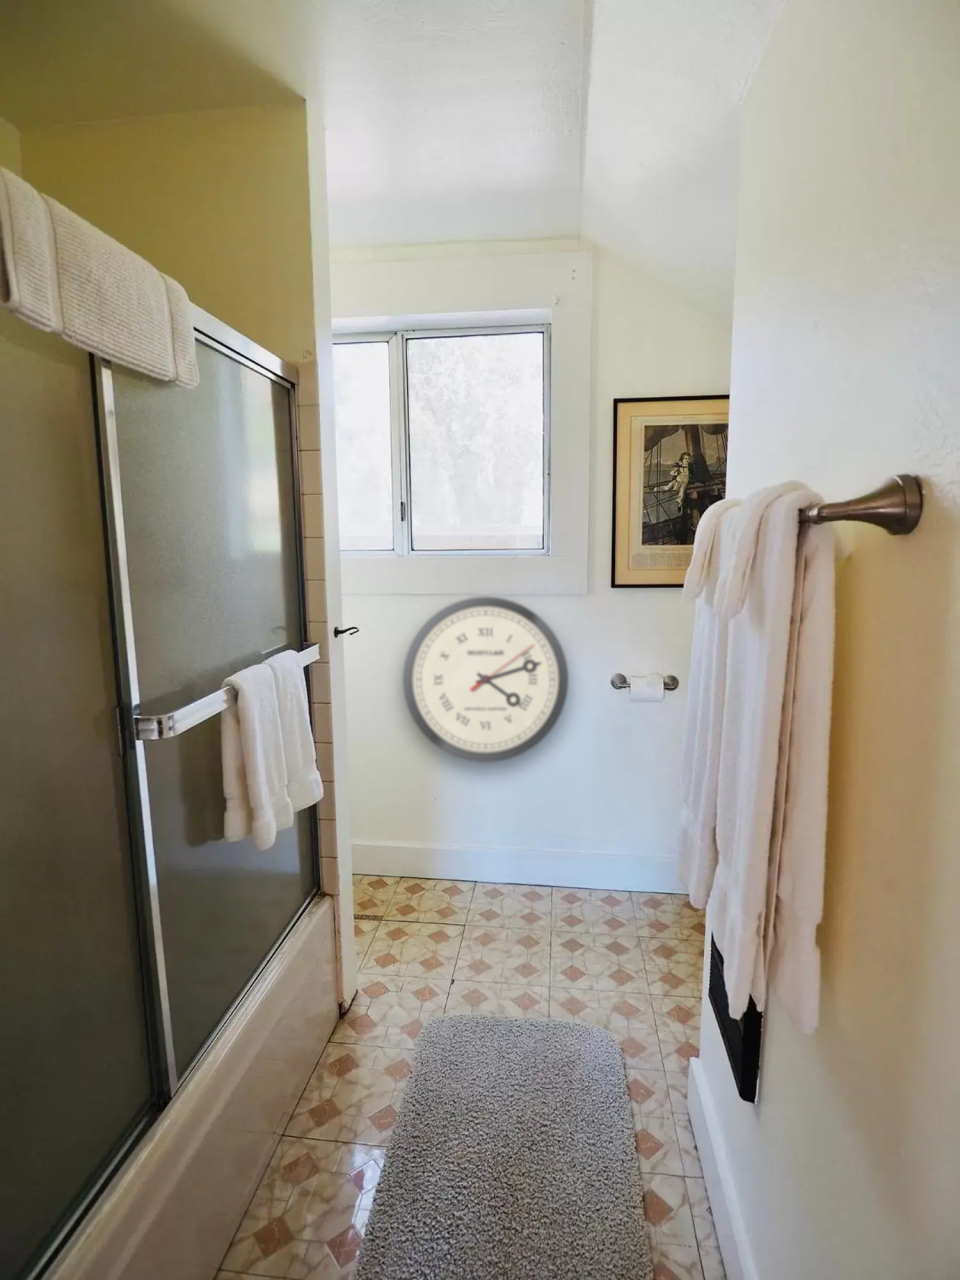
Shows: 4:12:09
